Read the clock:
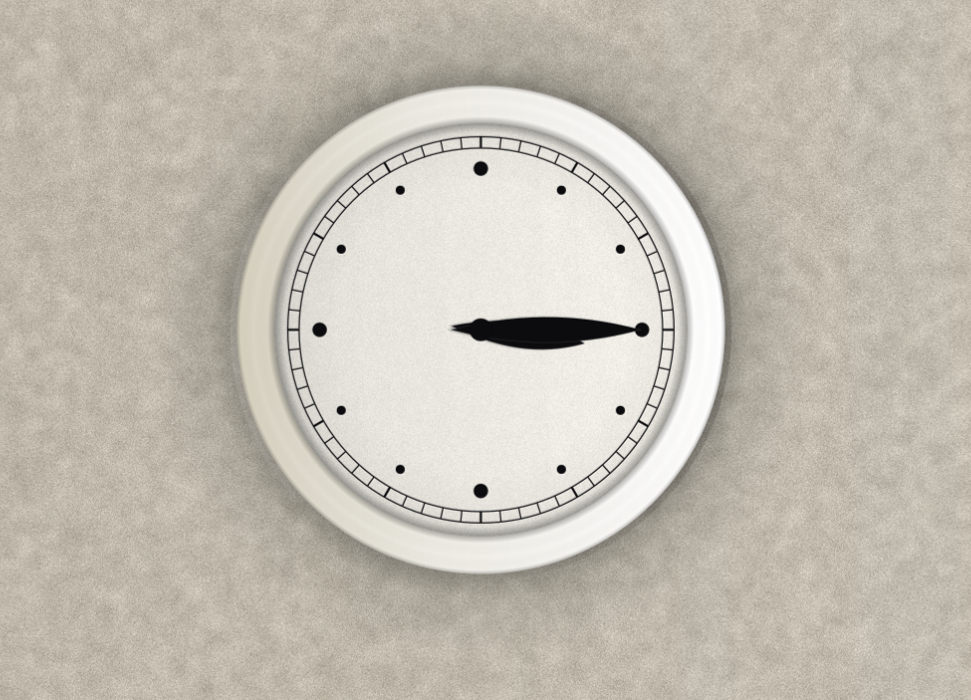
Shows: 3:15
